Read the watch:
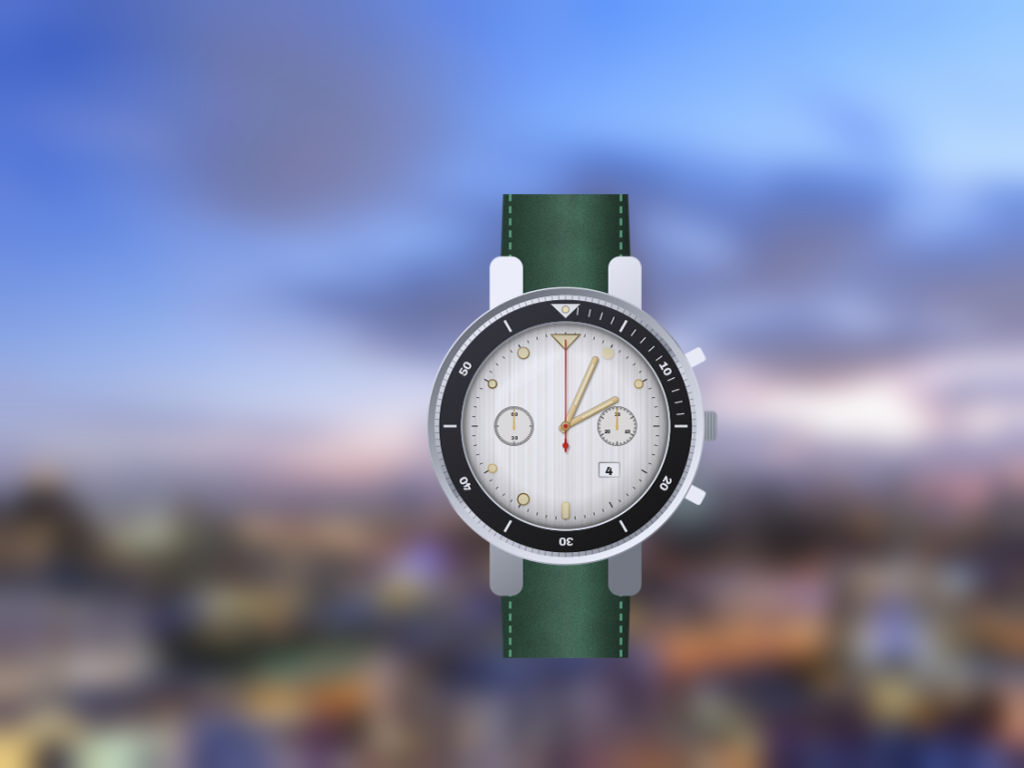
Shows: 2:04
